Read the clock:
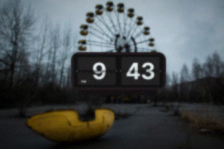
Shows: 9:43
